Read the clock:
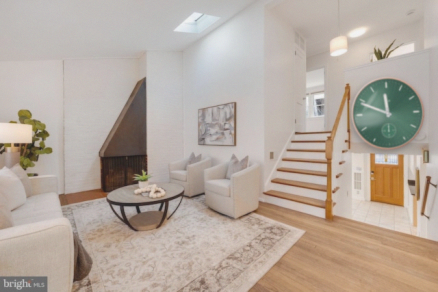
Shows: 11:49
